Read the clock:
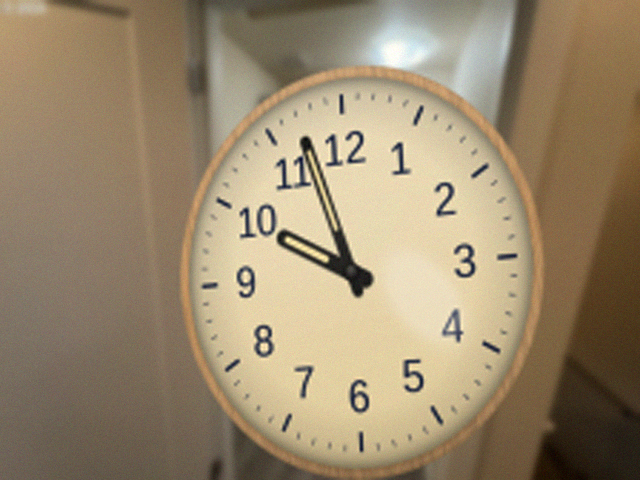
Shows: 9:57
